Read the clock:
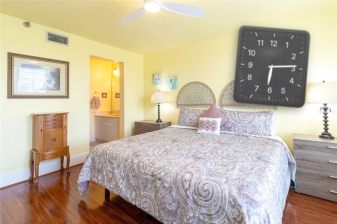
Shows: 6:14
